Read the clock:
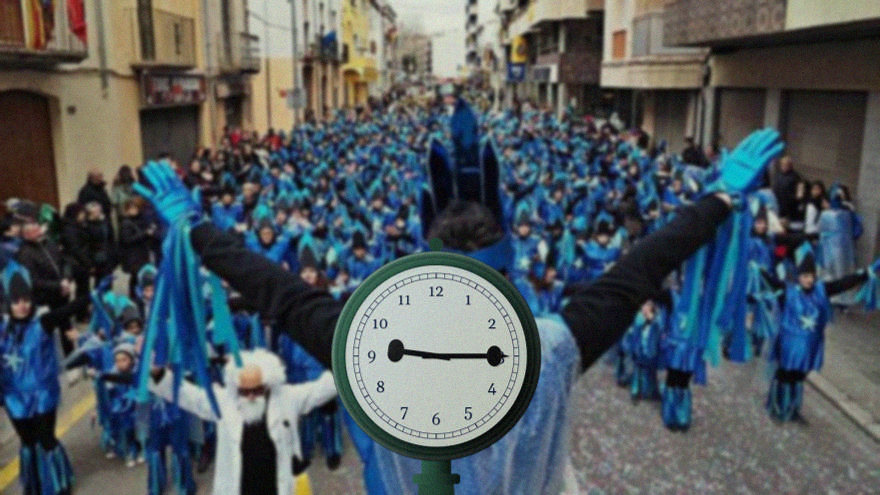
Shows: 9:15
